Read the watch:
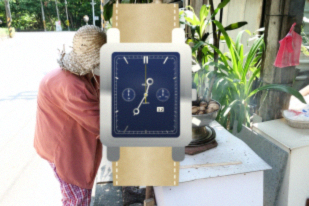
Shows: 12:35
